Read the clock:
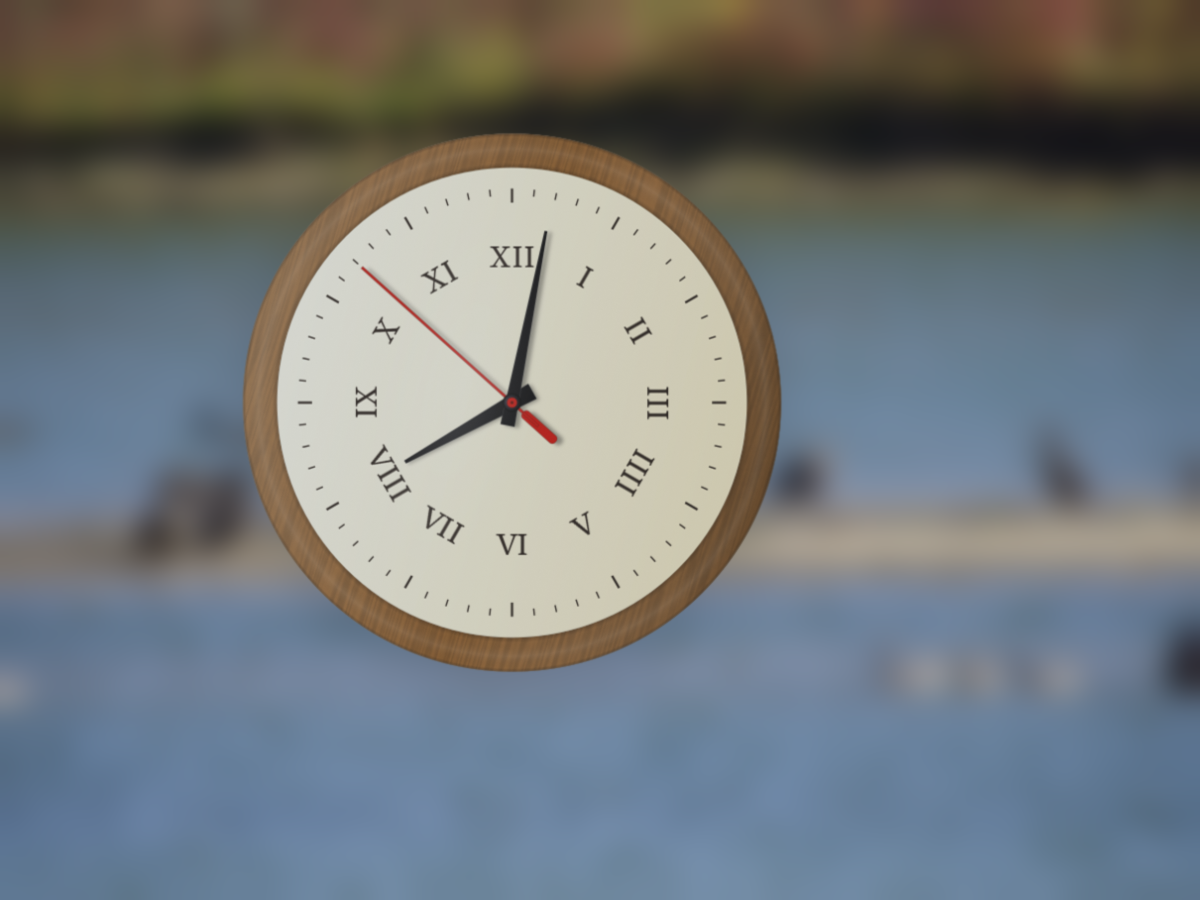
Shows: 8:01:52
